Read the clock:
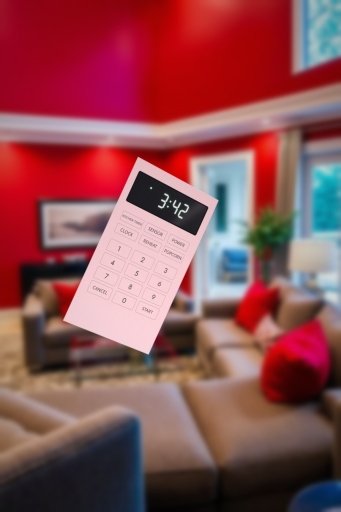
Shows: 3:42
